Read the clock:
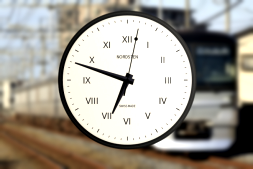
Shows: 6:48:02
